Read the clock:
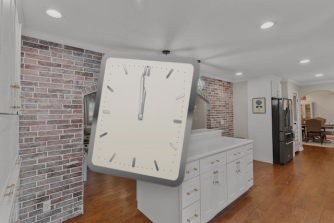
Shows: 11:59
